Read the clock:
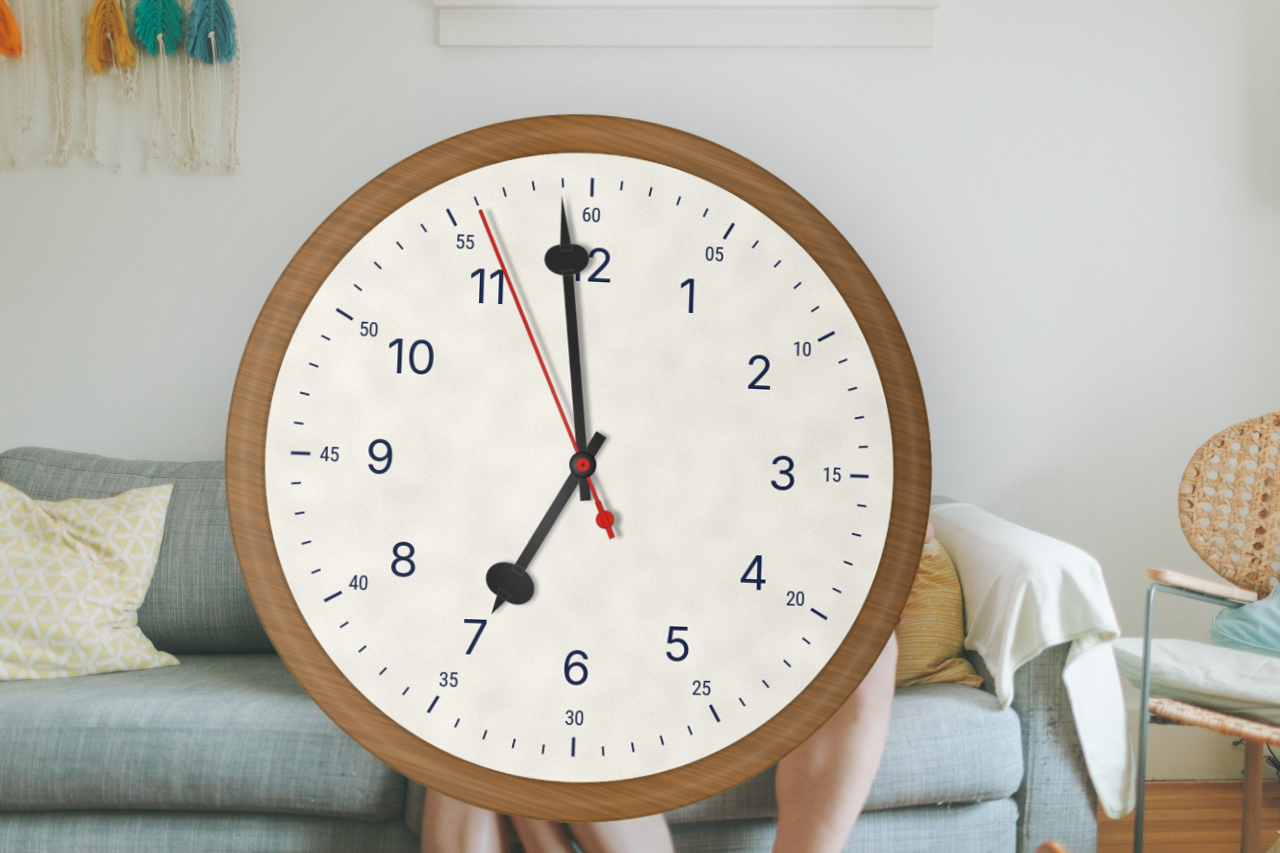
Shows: 6:58:56
